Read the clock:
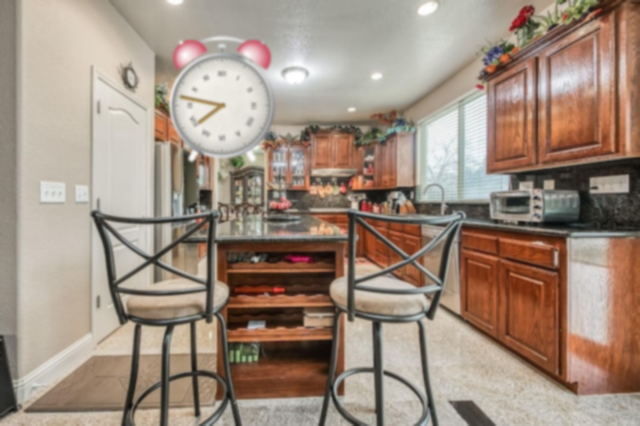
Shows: 7:47
